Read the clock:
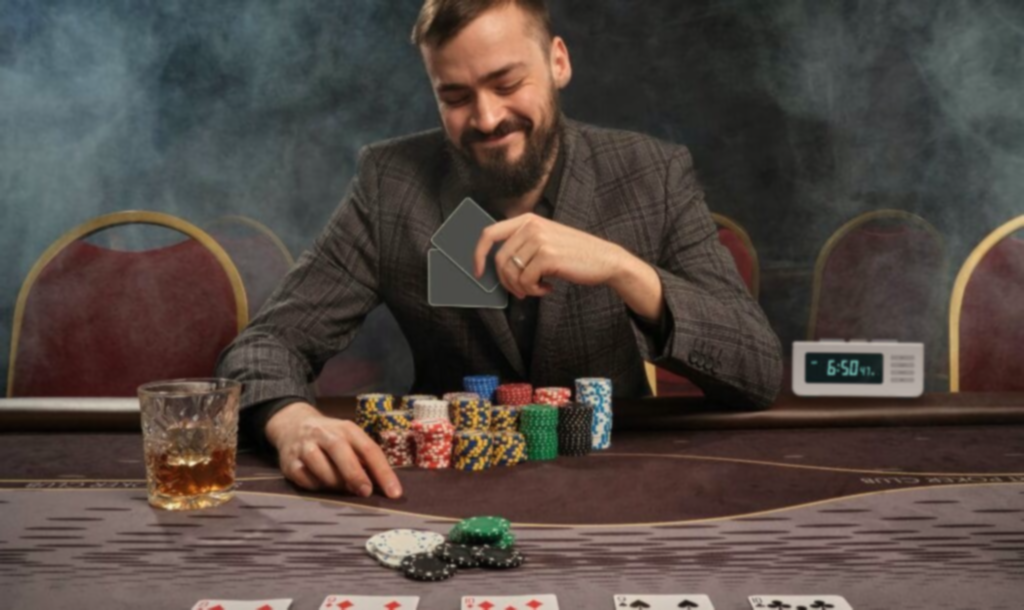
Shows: 6:50
